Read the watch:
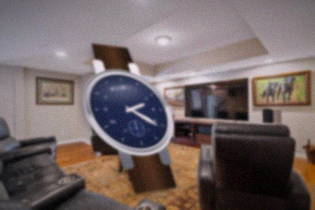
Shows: 2:21
